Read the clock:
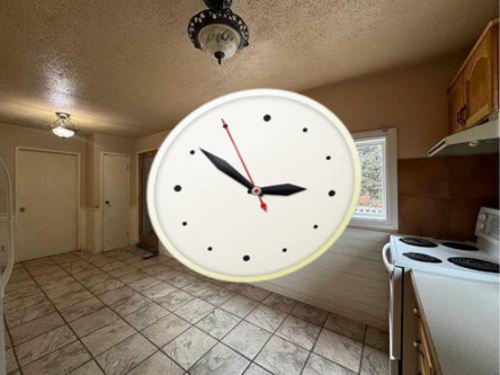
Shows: 2:50:55
